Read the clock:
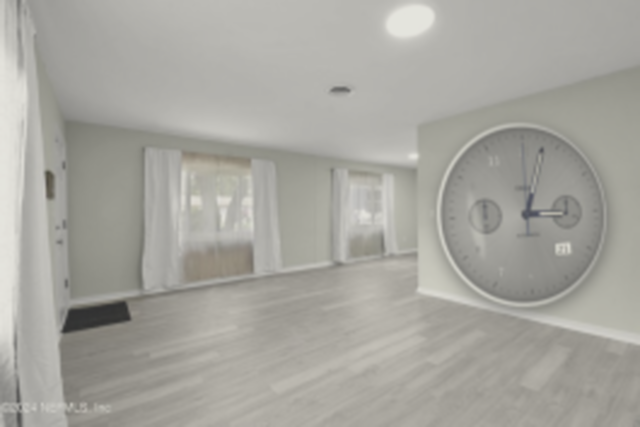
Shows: 3:03
